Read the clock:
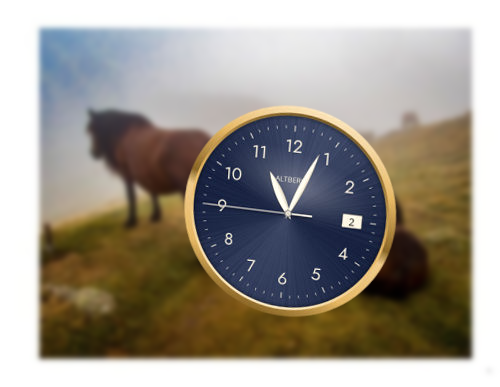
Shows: 11:03:45
